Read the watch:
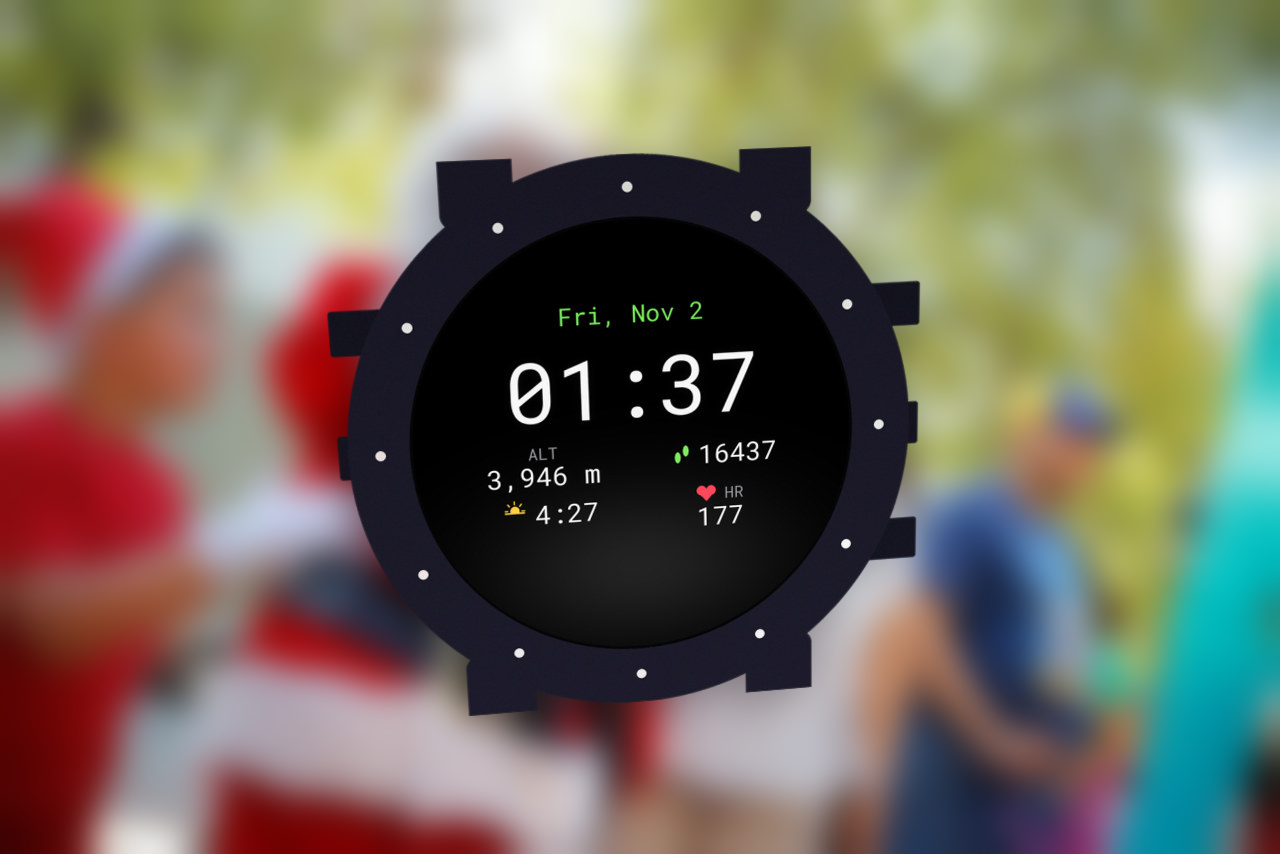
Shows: 1:37
